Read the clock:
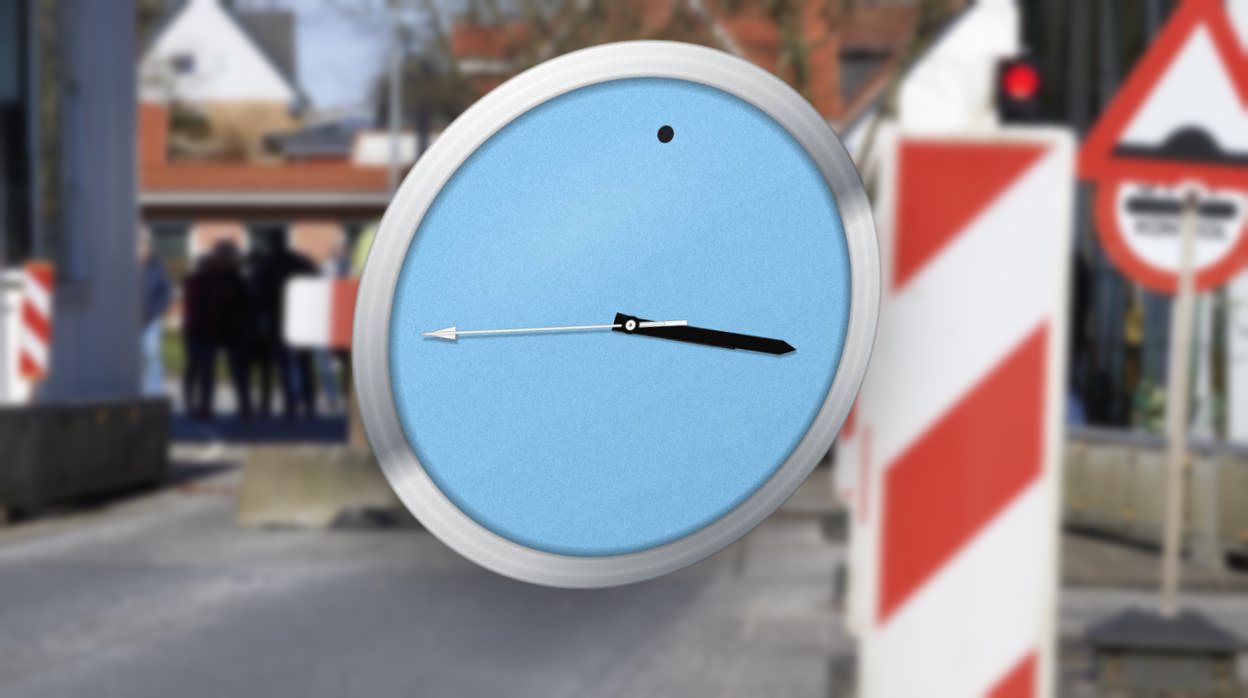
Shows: 3:15:44
